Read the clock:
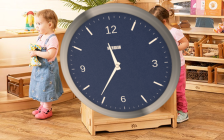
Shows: 11:36
